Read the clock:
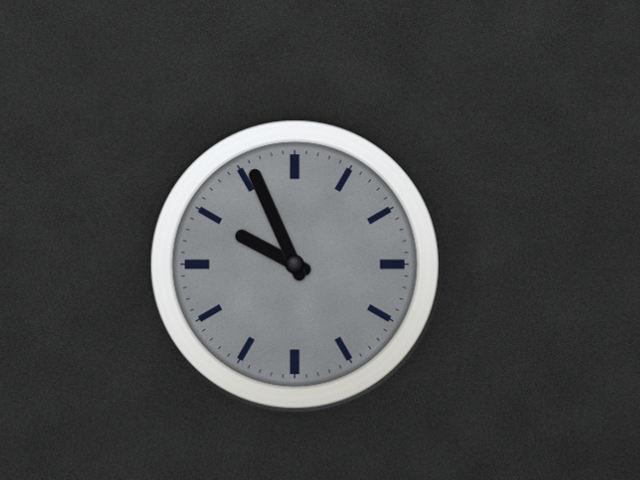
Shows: 9:56
